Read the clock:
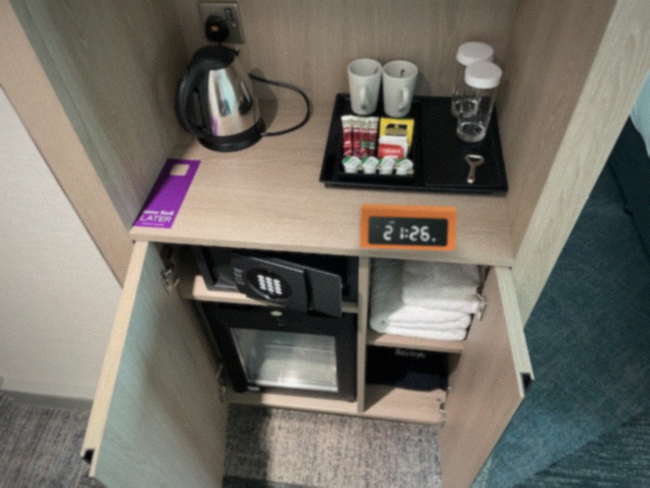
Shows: 21:26
